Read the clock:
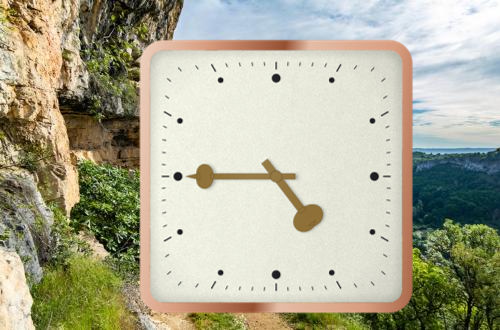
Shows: 4:45
